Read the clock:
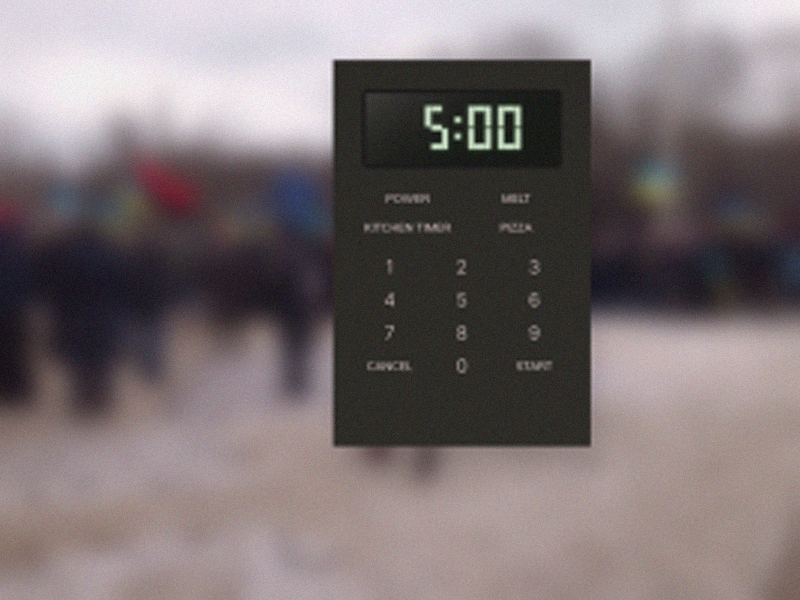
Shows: 5:00
